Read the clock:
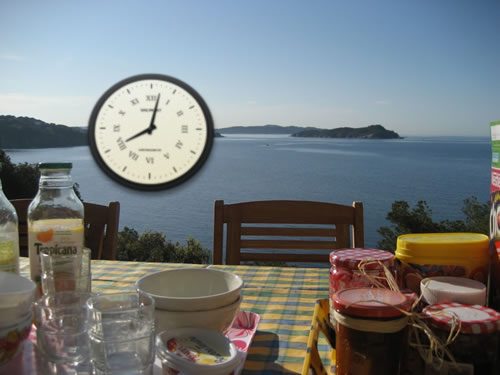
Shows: 8:02
